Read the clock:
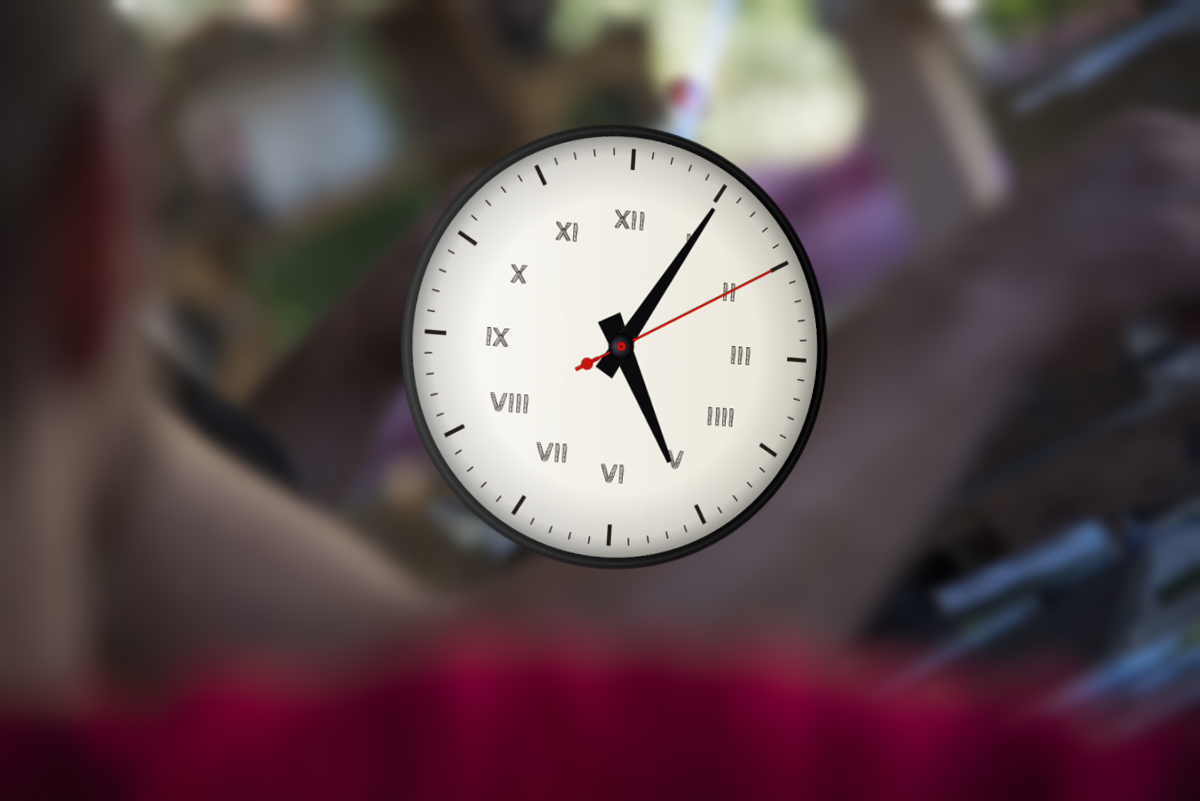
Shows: 5:05:10
